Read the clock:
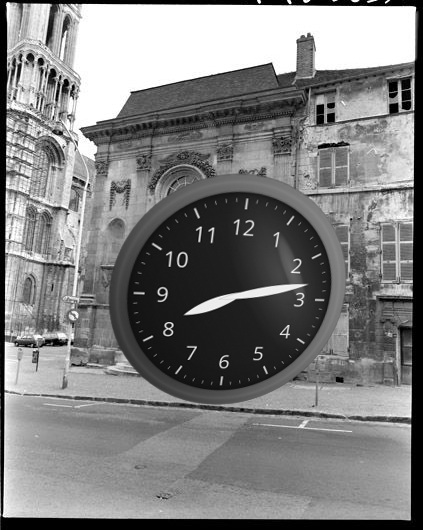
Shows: 8:13
